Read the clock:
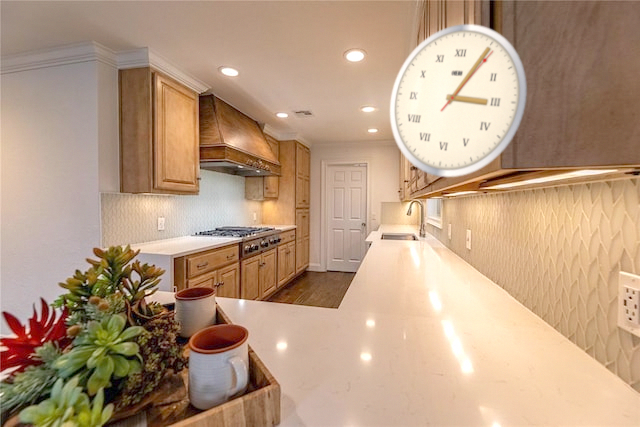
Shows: 3:05:06
